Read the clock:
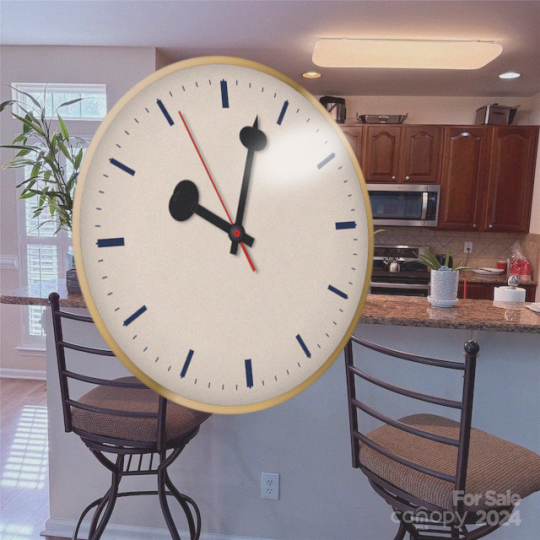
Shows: 10:02:56
